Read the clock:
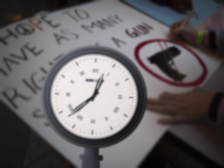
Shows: 12:38
